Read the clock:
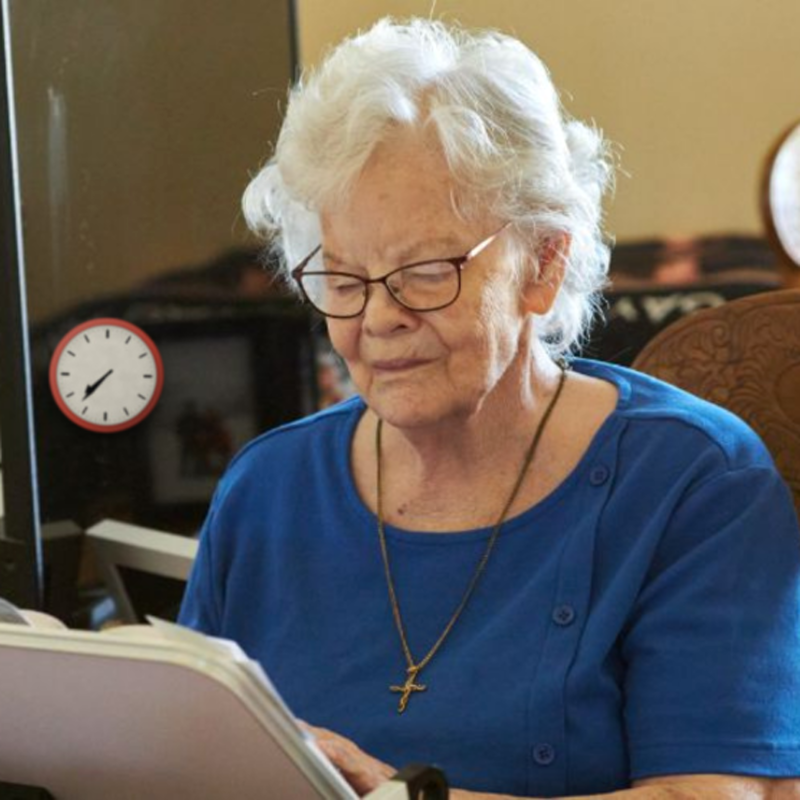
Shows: 7:37
